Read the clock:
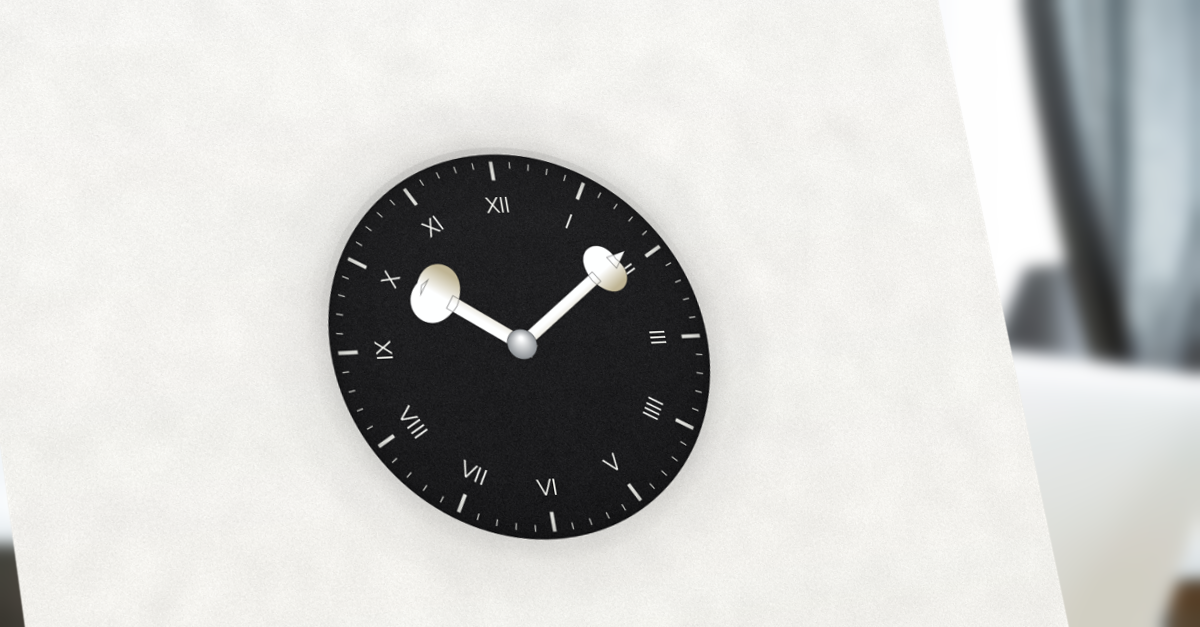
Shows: 10:09
